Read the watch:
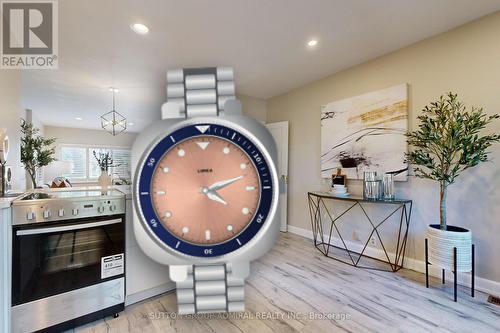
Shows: 4:12
